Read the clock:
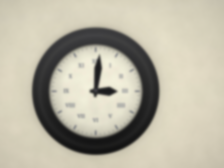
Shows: 3:01
